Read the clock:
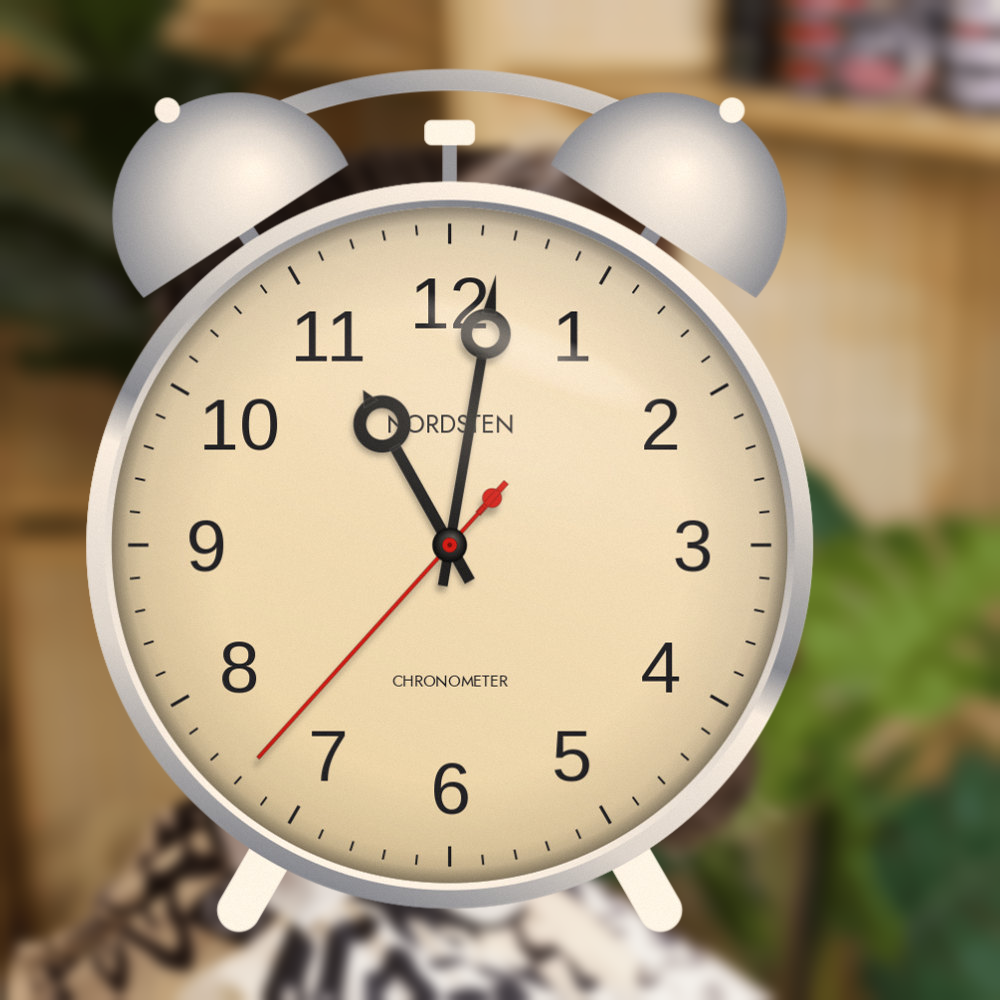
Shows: 11:01:37
